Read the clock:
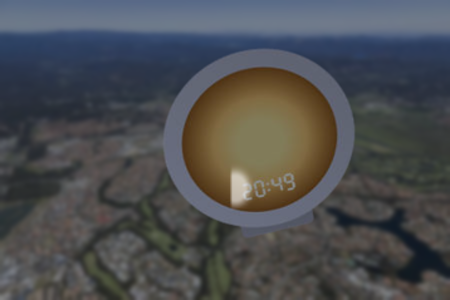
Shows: 20:49
